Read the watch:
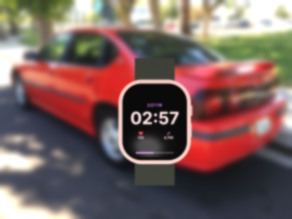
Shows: 2:57
